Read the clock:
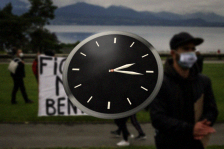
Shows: 2:16
